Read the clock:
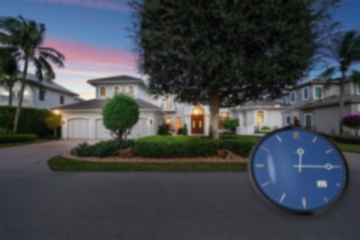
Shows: 12:15
